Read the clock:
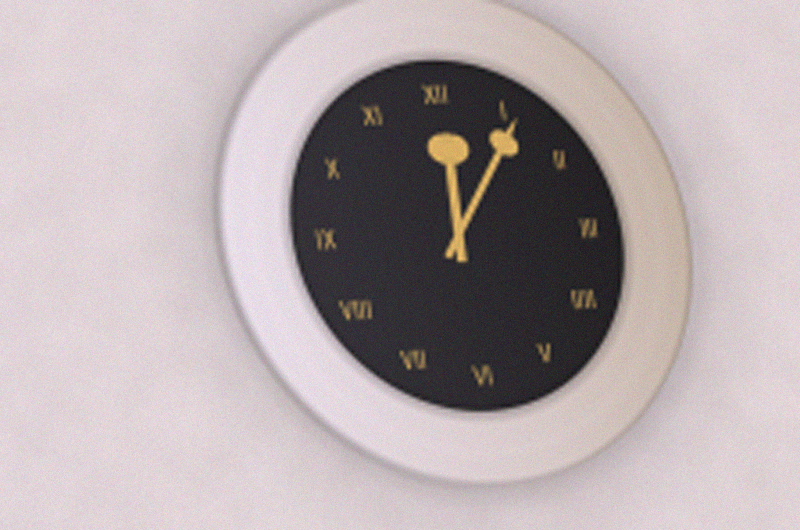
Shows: 12:06
